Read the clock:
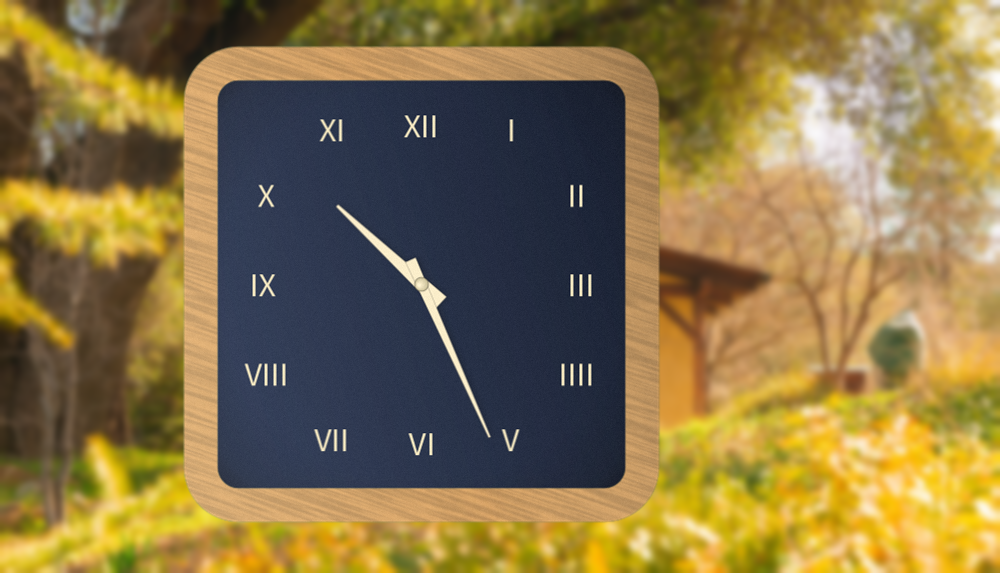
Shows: 10:26
